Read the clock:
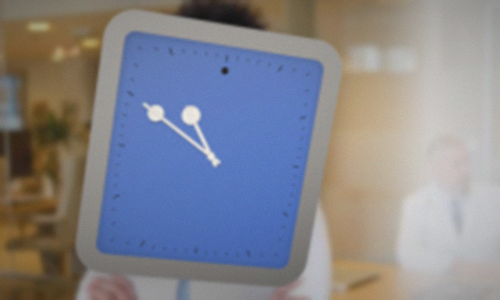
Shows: 10:50
